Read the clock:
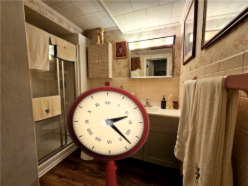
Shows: 2:23
